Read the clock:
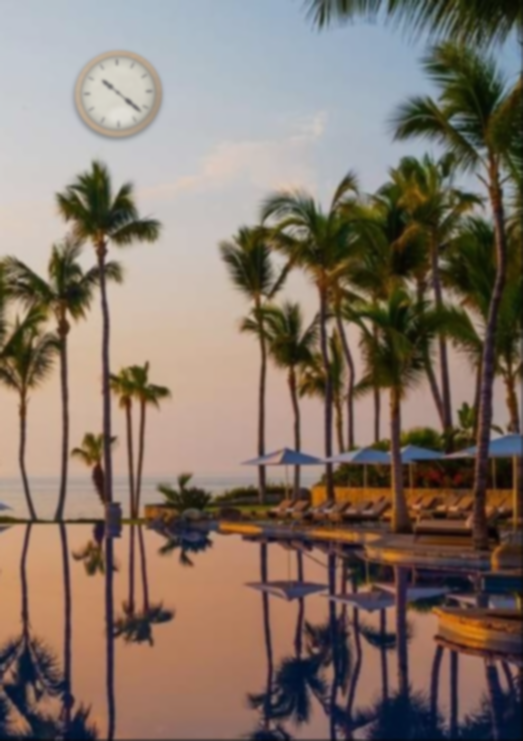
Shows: 10:22
